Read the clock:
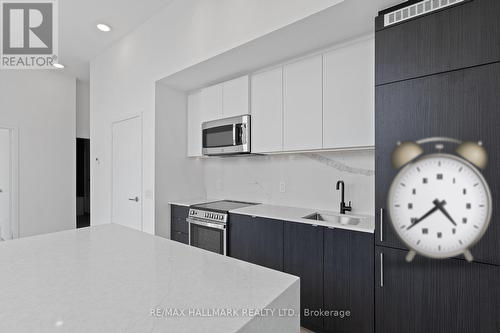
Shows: 4:39
